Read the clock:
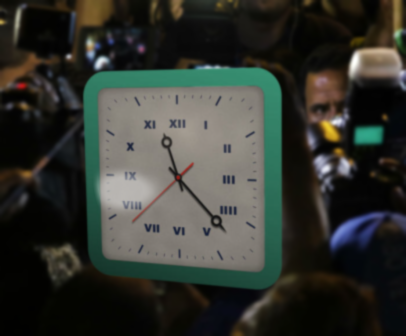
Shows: 11:22:38
